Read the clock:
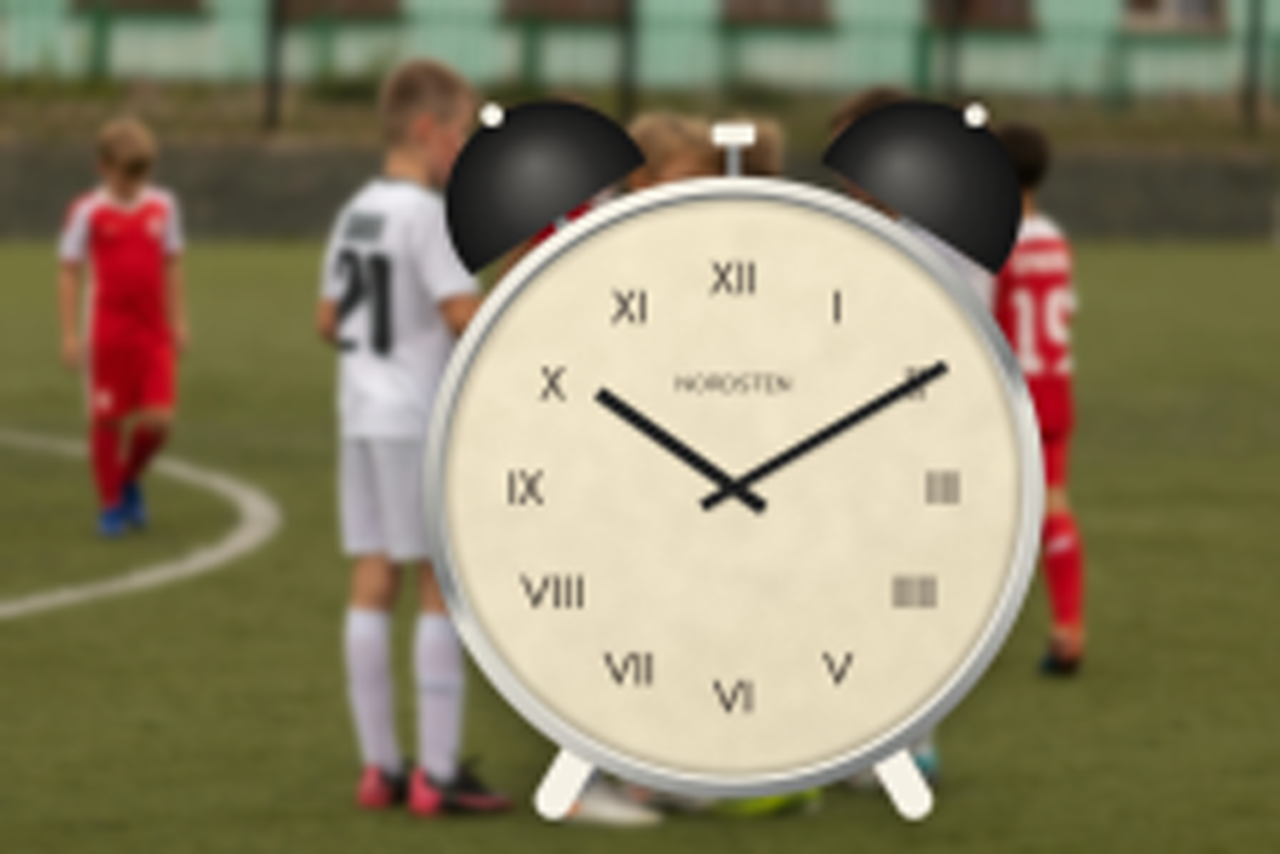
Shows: 10:10
